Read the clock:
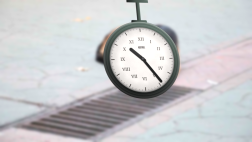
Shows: 10:24
